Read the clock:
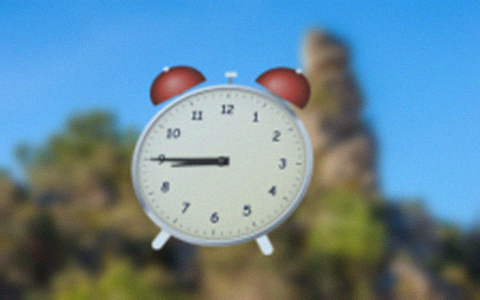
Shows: 8:45
